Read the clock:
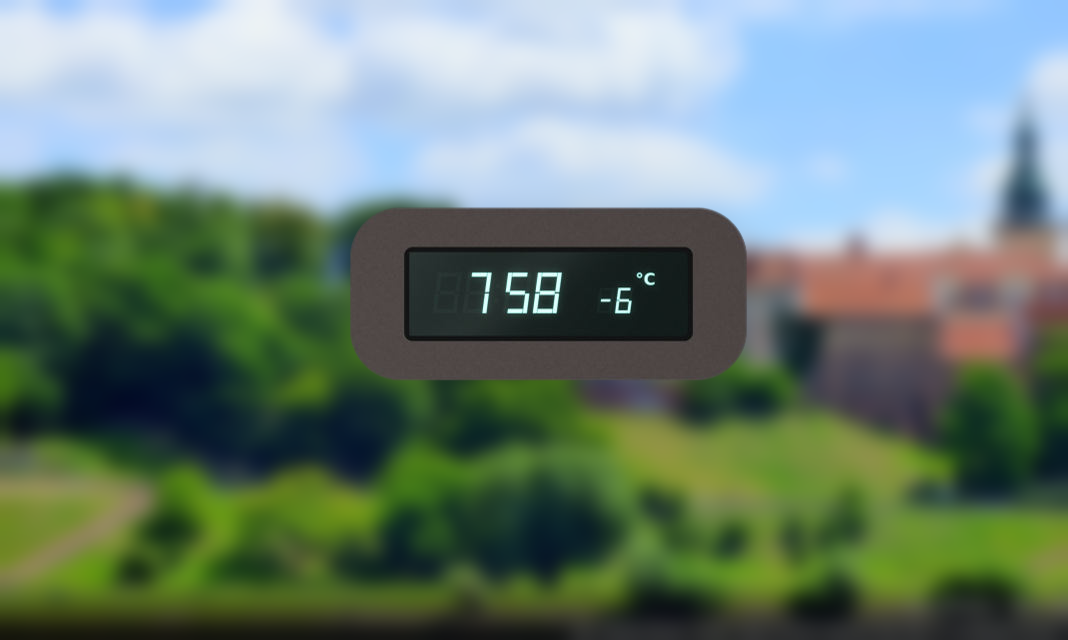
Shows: 7:58
